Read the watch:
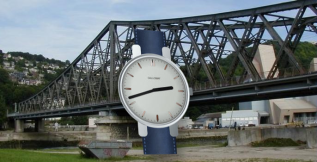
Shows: 2:42
